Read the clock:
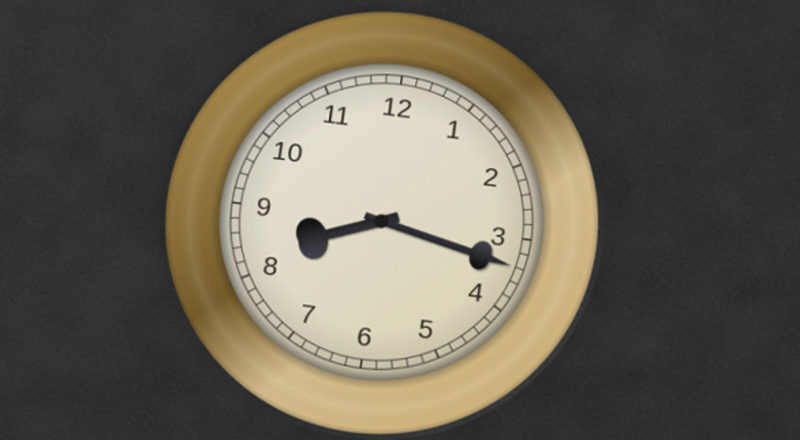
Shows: 8:17
